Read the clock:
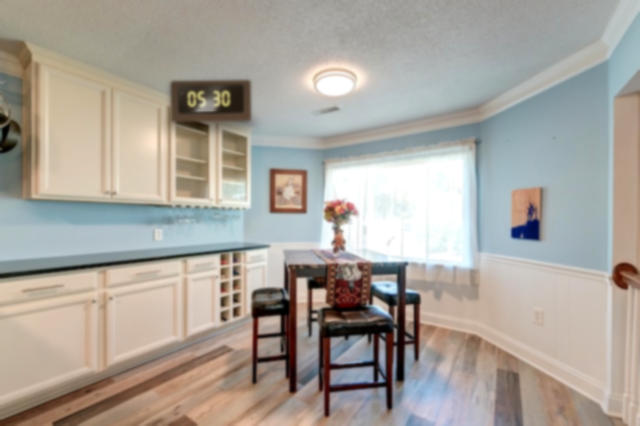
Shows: 5:30
